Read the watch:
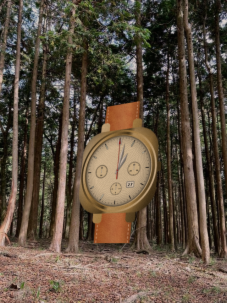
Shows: 1:02
